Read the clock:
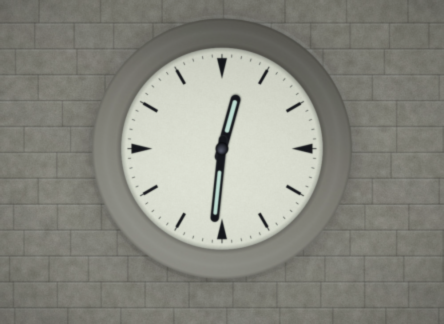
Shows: 12:31
